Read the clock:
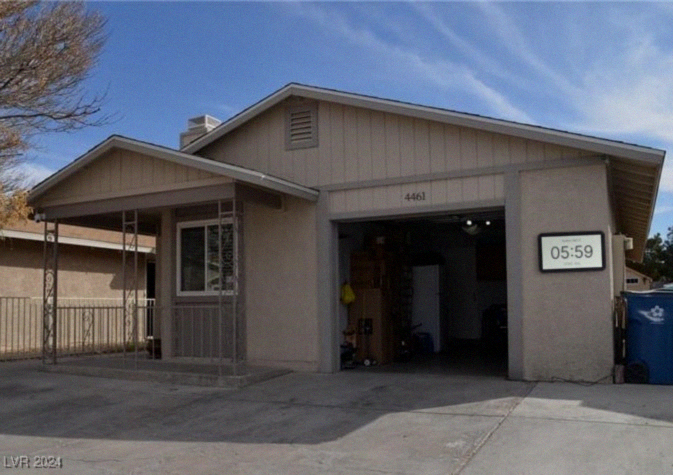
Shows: 5:59
